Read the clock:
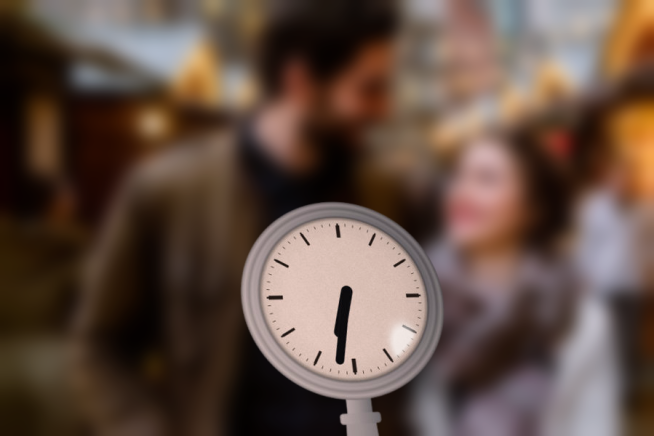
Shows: 6:32
